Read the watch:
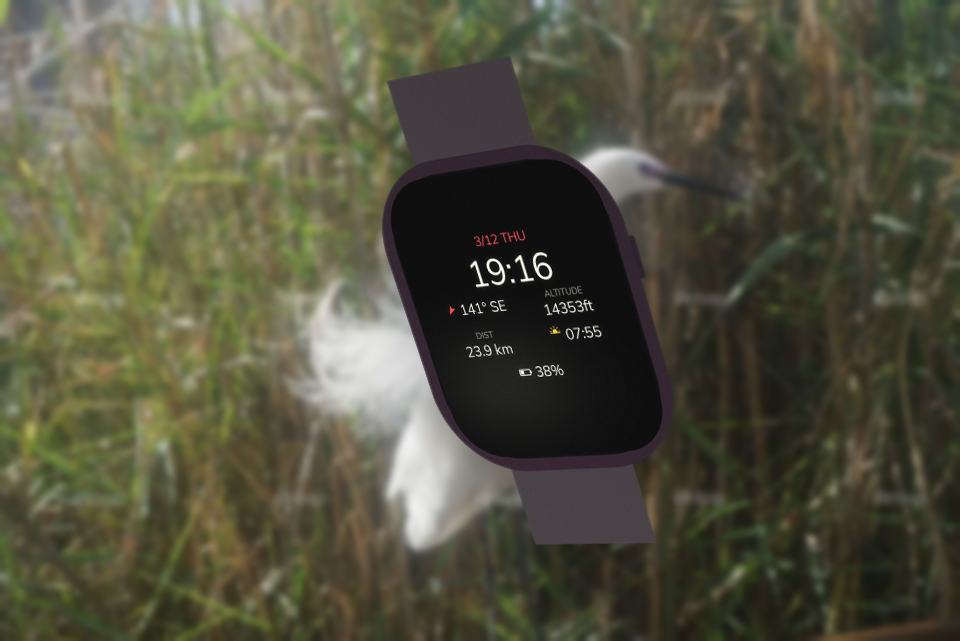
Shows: 19:16
